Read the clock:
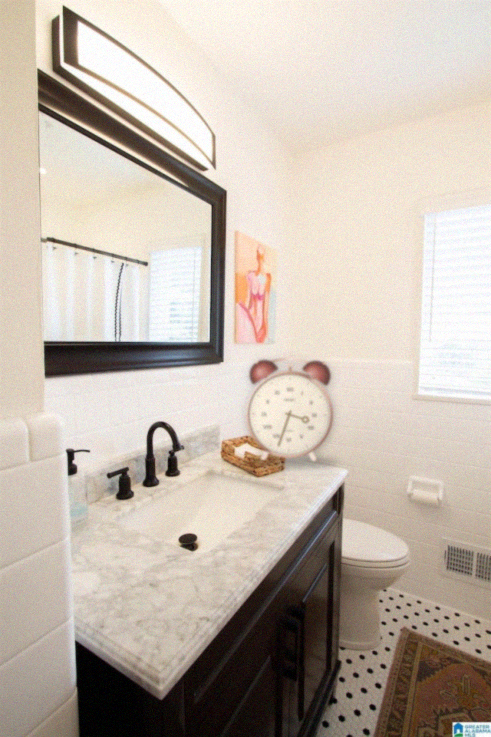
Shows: 3:33
